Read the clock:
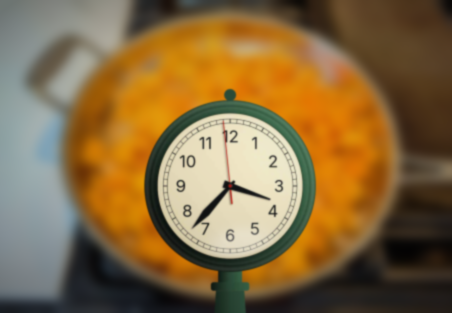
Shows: 3:36:59
